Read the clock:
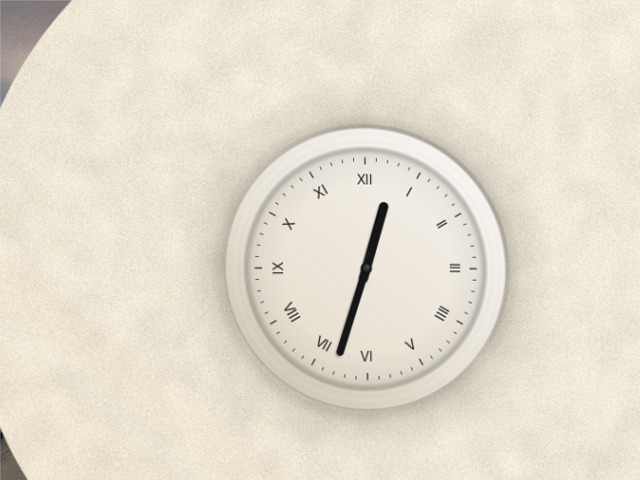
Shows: 12:33
